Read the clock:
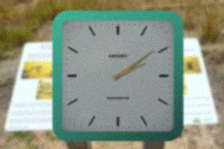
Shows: 2:09
